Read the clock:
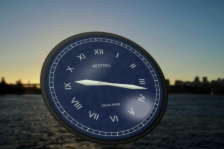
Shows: 9:17
